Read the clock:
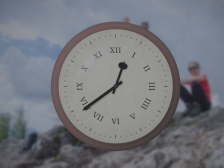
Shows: 12:39
